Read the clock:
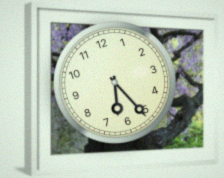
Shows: 6:26
